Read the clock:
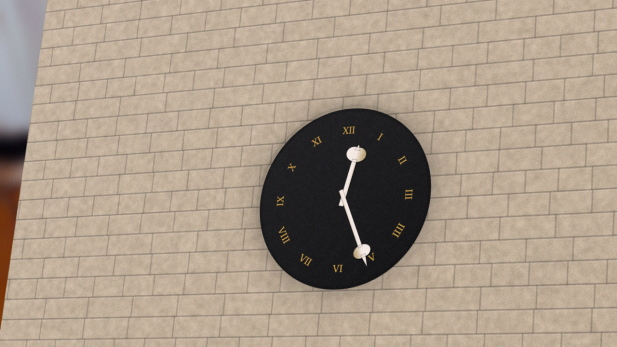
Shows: 12:26
